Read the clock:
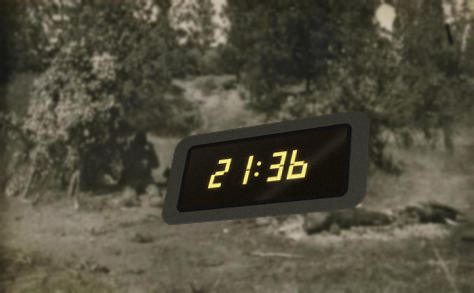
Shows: 21:36
